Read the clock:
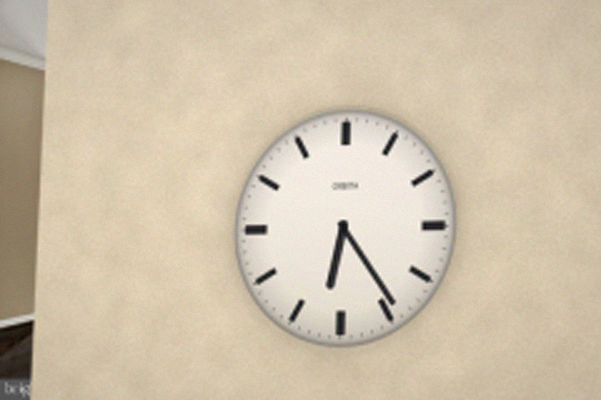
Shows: 6:24
